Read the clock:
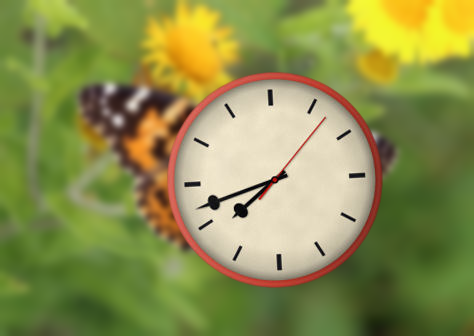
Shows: 7:42:07
